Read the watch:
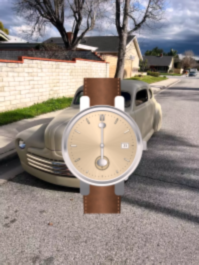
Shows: 6:00
